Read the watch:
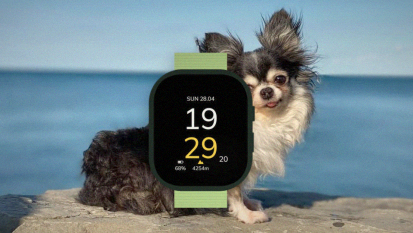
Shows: 19:29:20
